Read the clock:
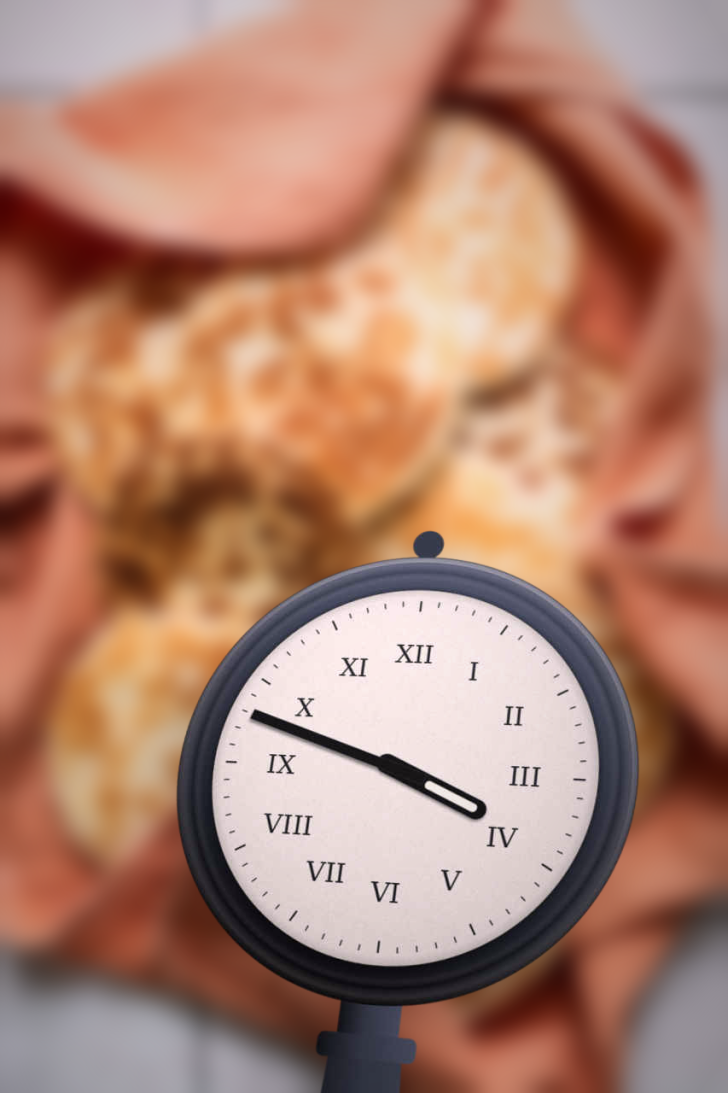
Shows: 3:48
